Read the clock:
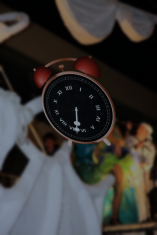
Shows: 6:33
